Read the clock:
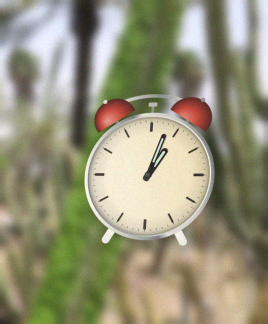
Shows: 1:03
